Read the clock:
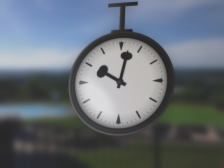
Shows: 10:02
